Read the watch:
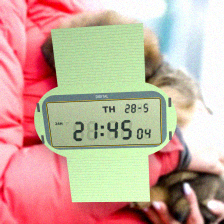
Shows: 21:45:04
